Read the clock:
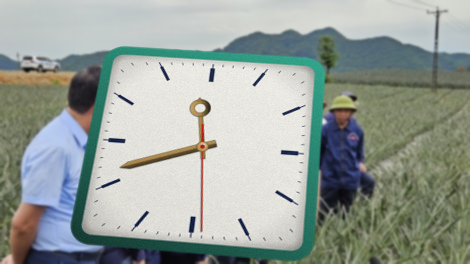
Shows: 11:41:29
